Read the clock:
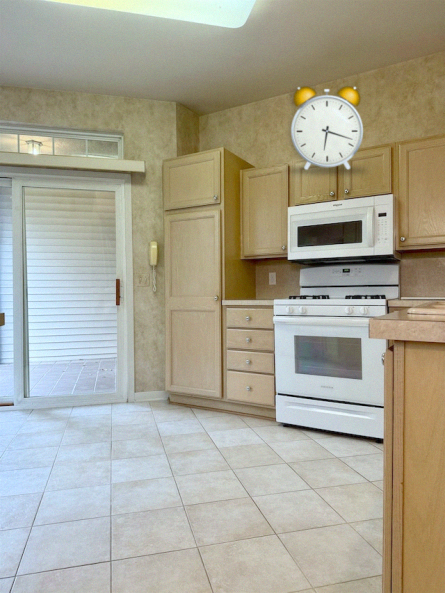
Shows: 6:18
